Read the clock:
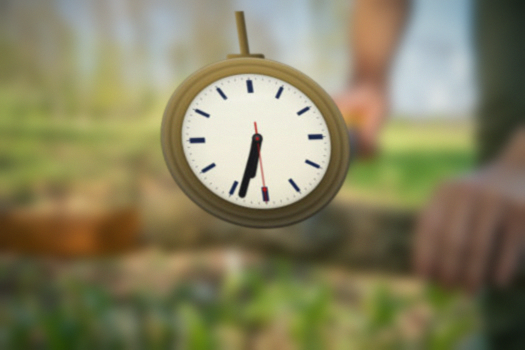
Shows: 6:33:30
